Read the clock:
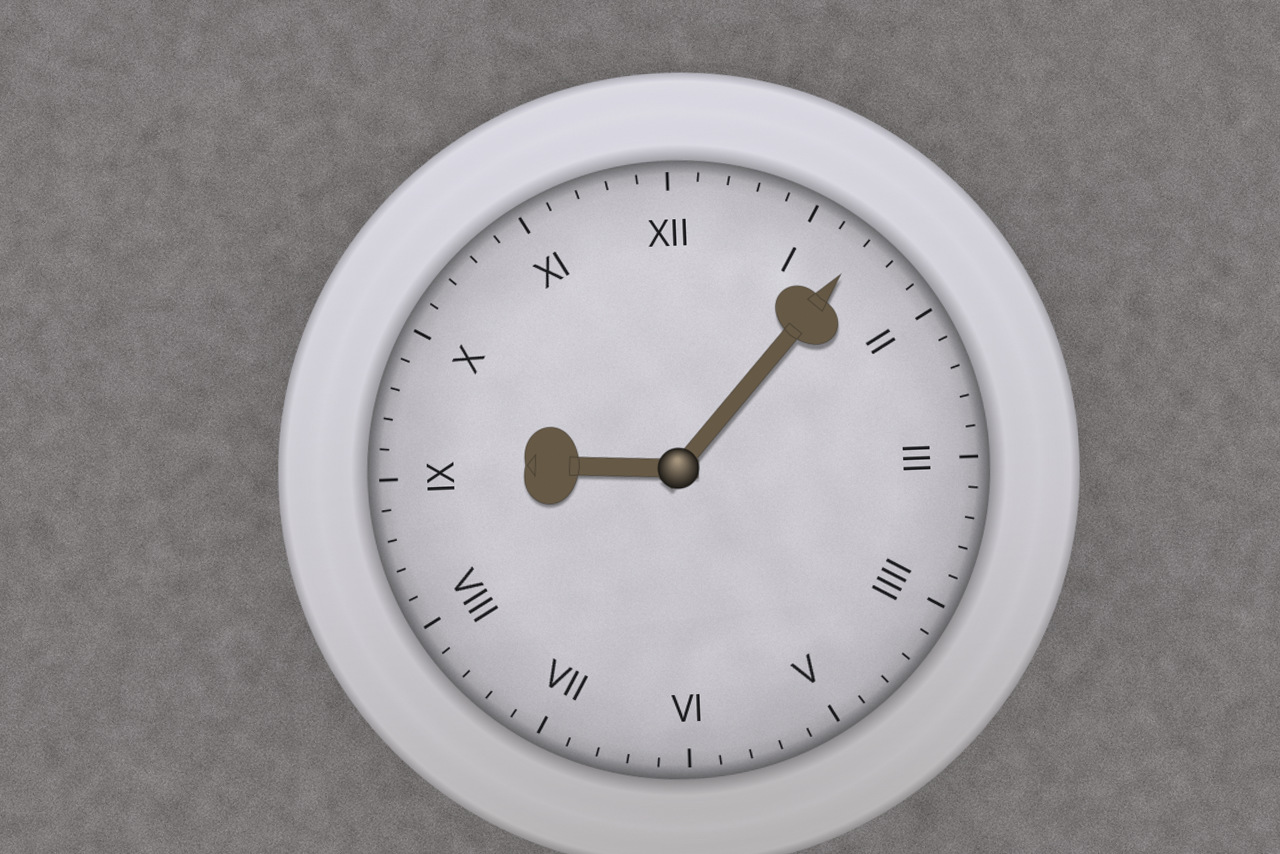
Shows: 9:07
